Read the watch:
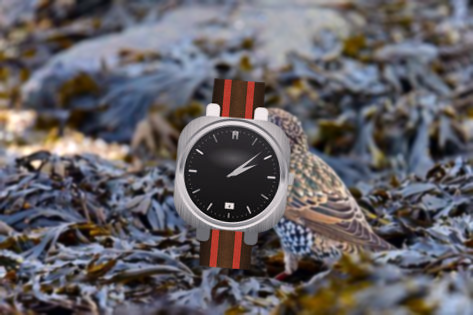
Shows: 2:08
